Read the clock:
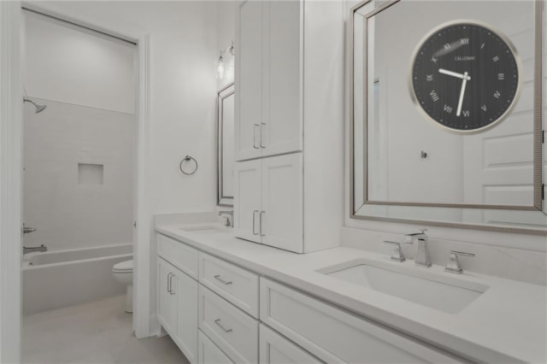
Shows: 9:32
